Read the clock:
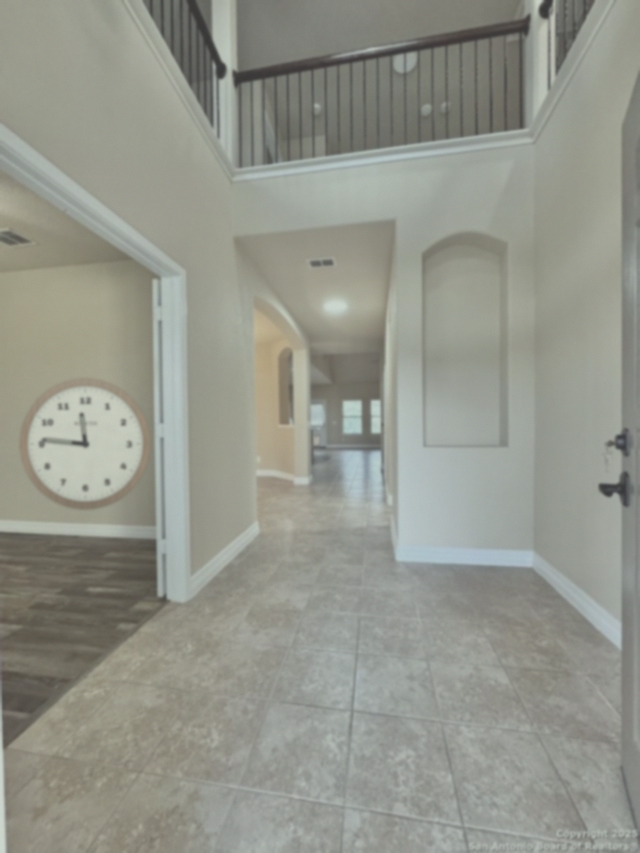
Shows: 11:46
